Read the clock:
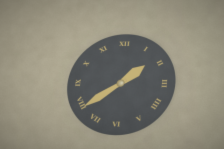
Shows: 1:39
